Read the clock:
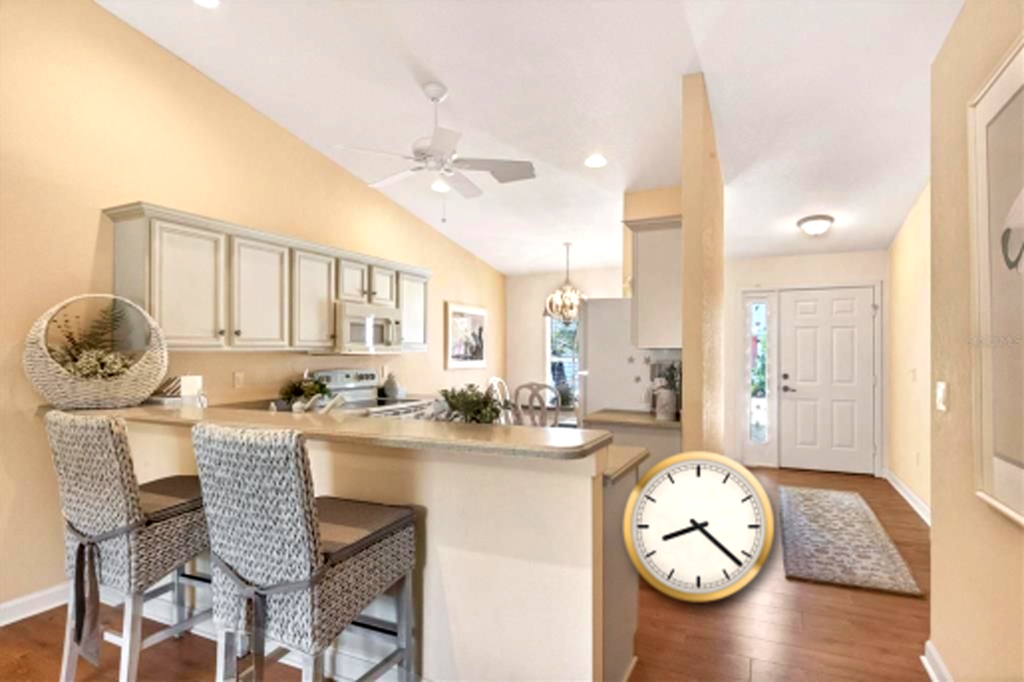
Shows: 8:22
